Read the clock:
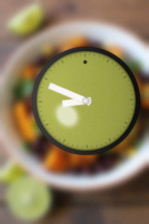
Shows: 8:49
